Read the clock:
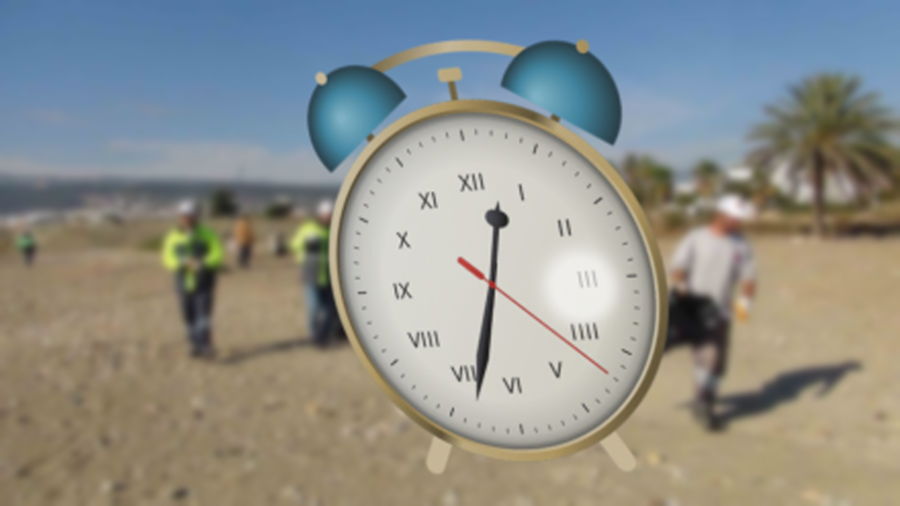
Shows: 12:33:22
